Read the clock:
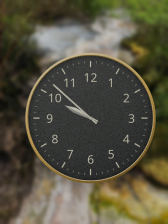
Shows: 9:52
